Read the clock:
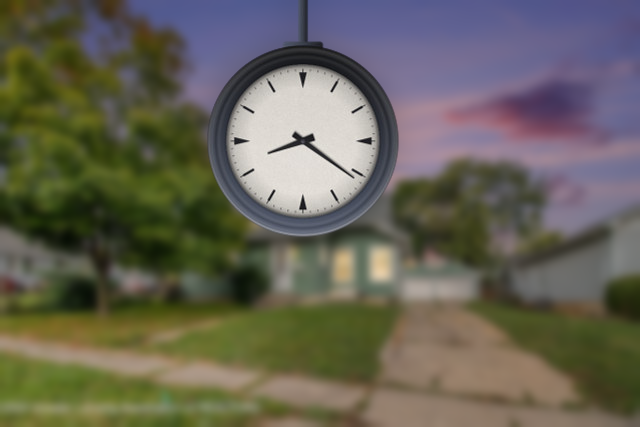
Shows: 8:21
